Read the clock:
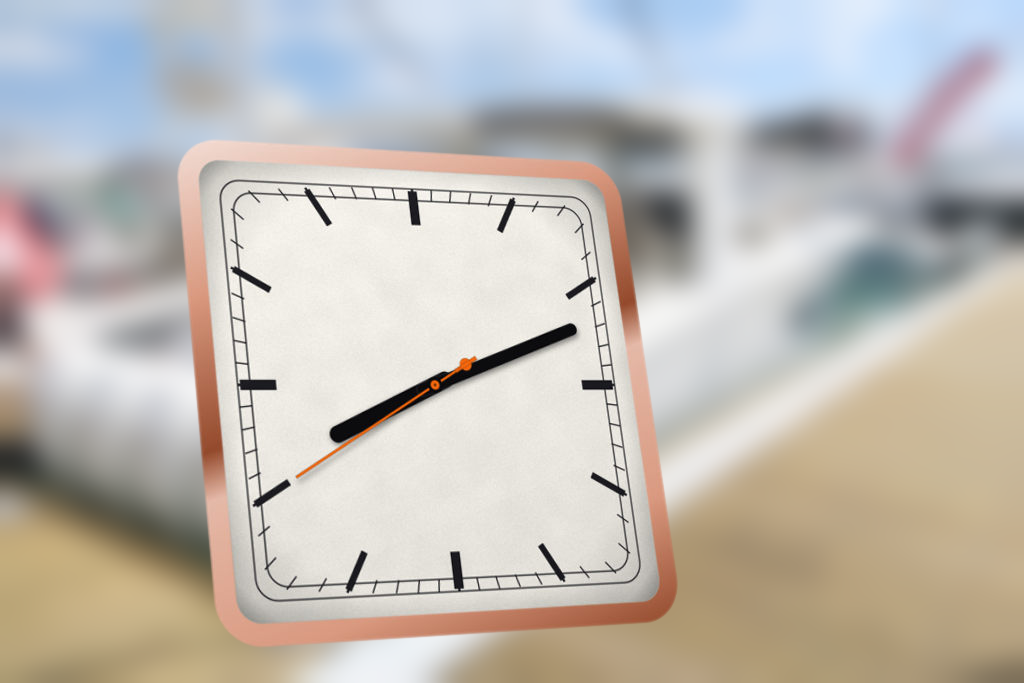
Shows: 8:11:40
